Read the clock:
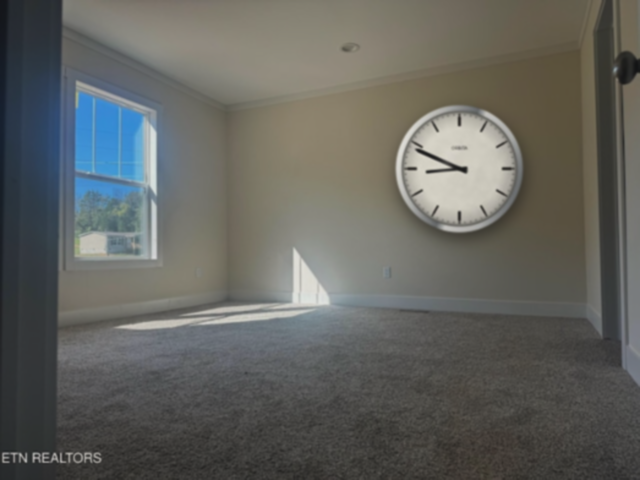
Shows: 8:49
